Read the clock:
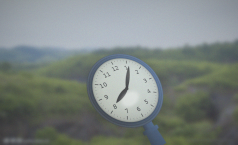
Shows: 8:06
